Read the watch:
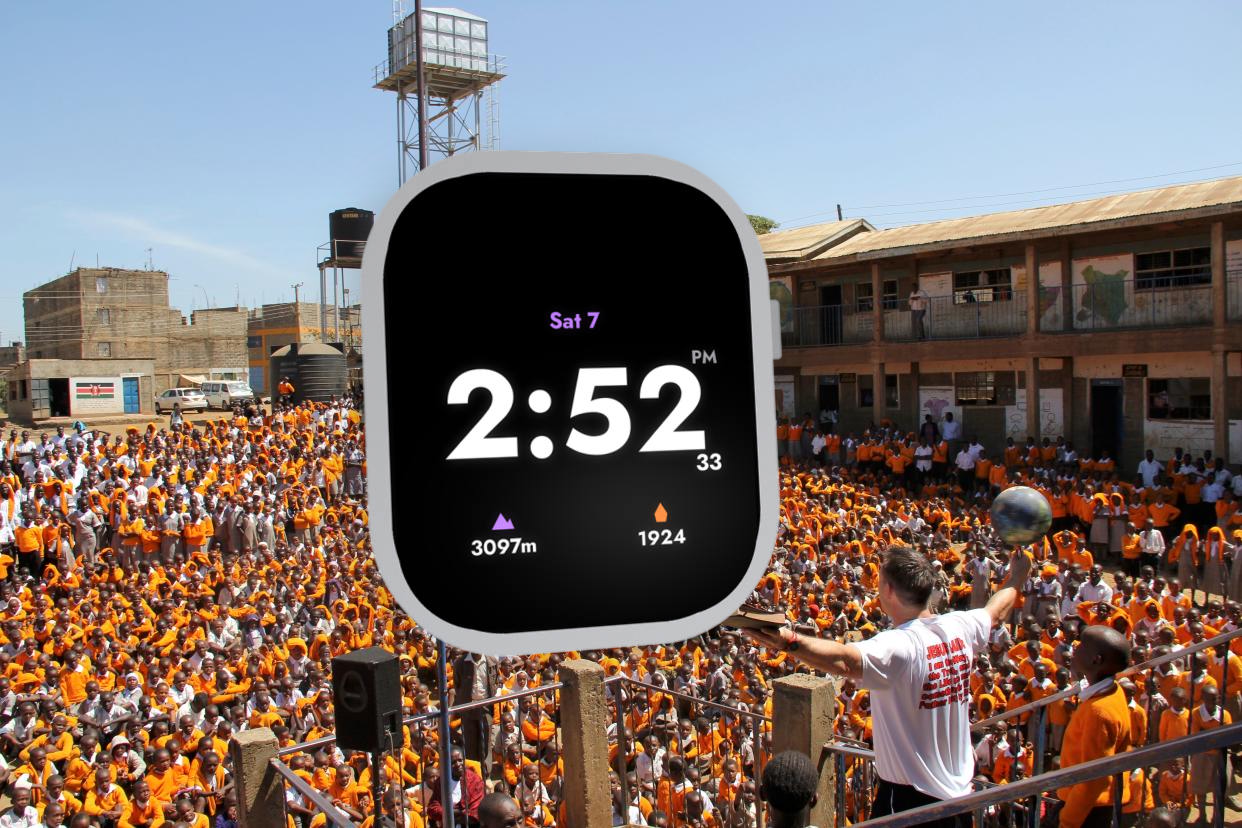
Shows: 2:52:33
